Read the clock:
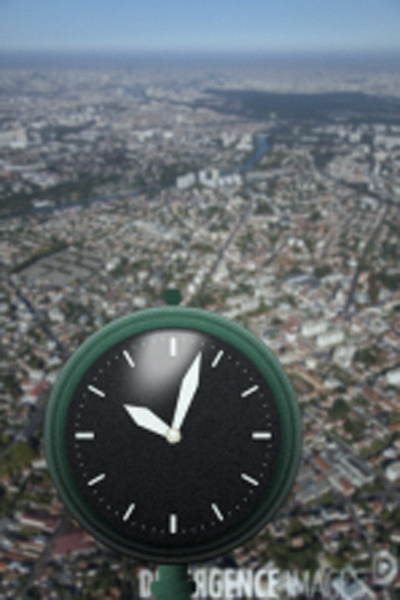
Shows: 10:03
